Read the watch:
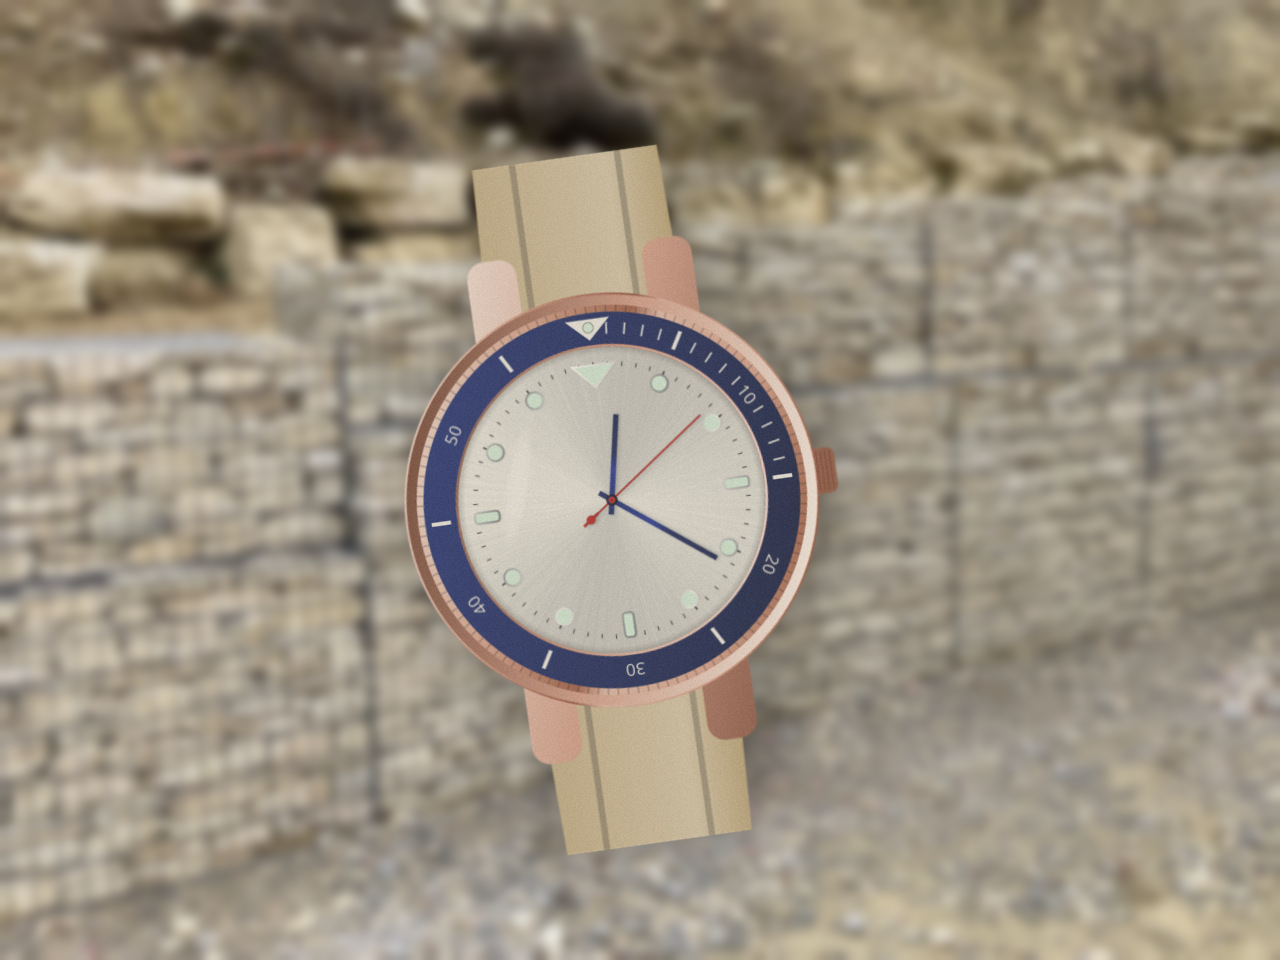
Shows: 12:21:09
